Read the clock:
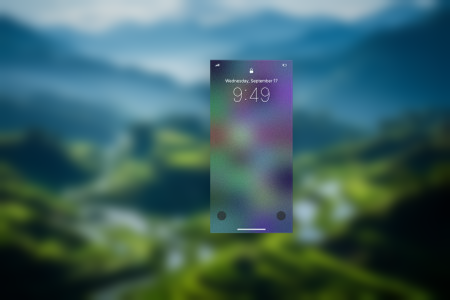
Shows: 9:49
